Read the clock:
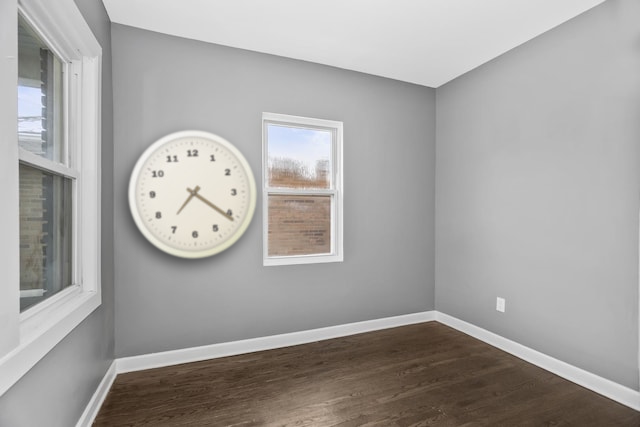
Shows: 7:21
